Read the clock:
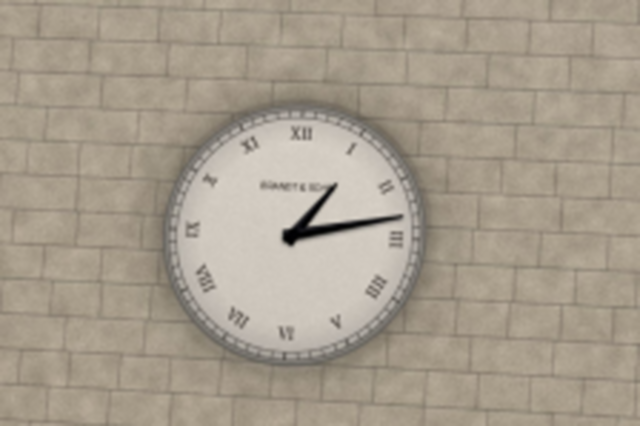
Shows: 1:13
